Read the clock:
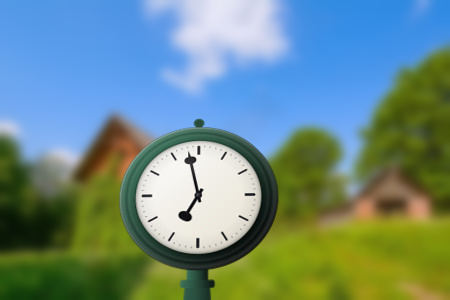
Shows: 6:58
